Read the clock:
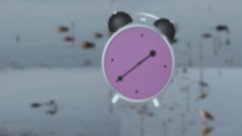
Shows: 1:38
